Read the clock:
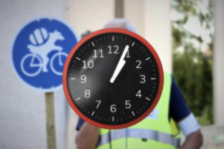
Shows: 1:04
